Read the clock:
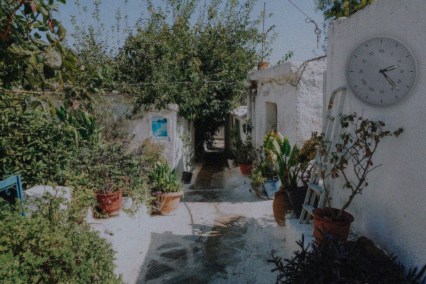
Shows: 2:23
